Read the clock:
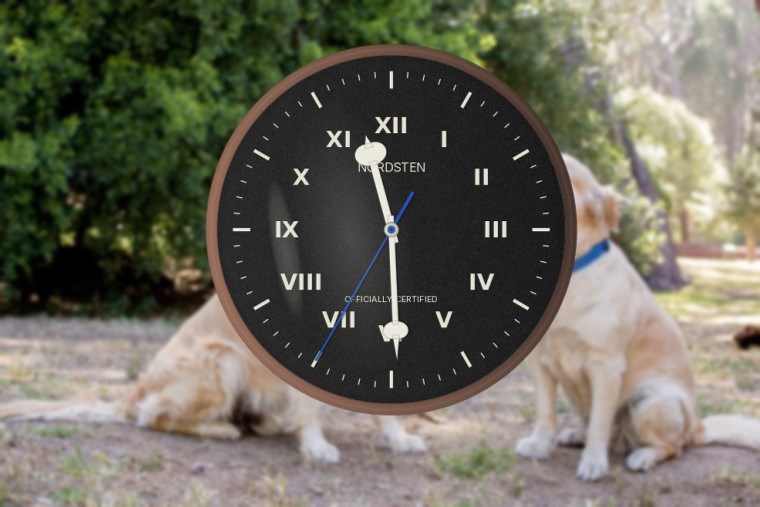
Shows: 11:29:35
